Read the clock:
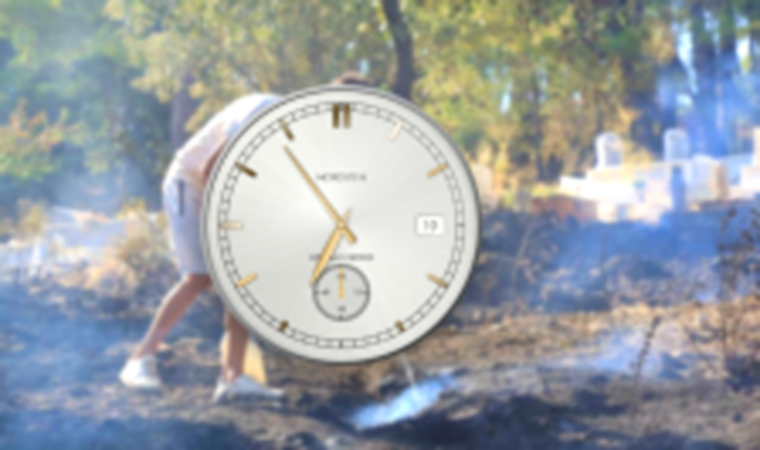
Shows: 6:54
